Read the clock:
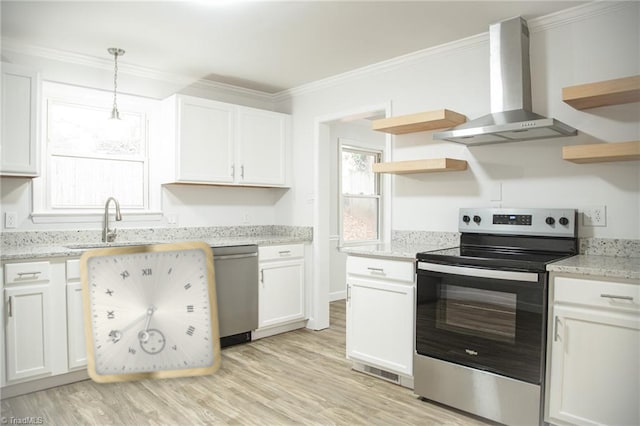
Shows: 6:40
